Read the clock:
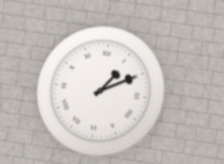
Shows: 1:10
